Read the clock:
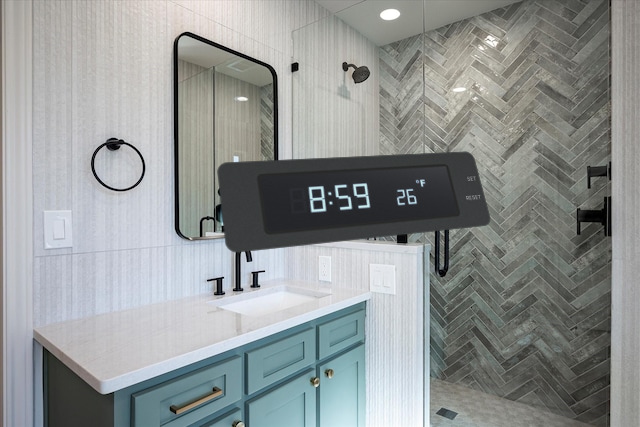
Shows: 8:59
